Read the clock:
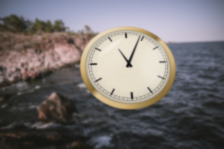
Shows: 11:04
